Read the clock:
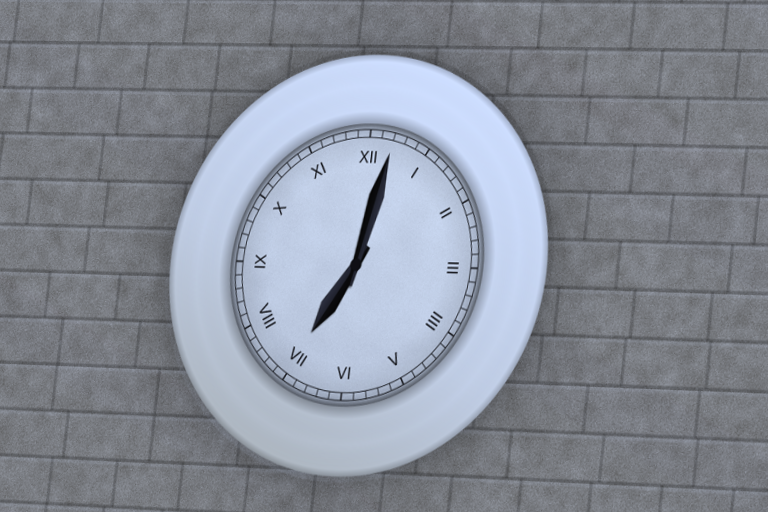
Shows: 7:02
